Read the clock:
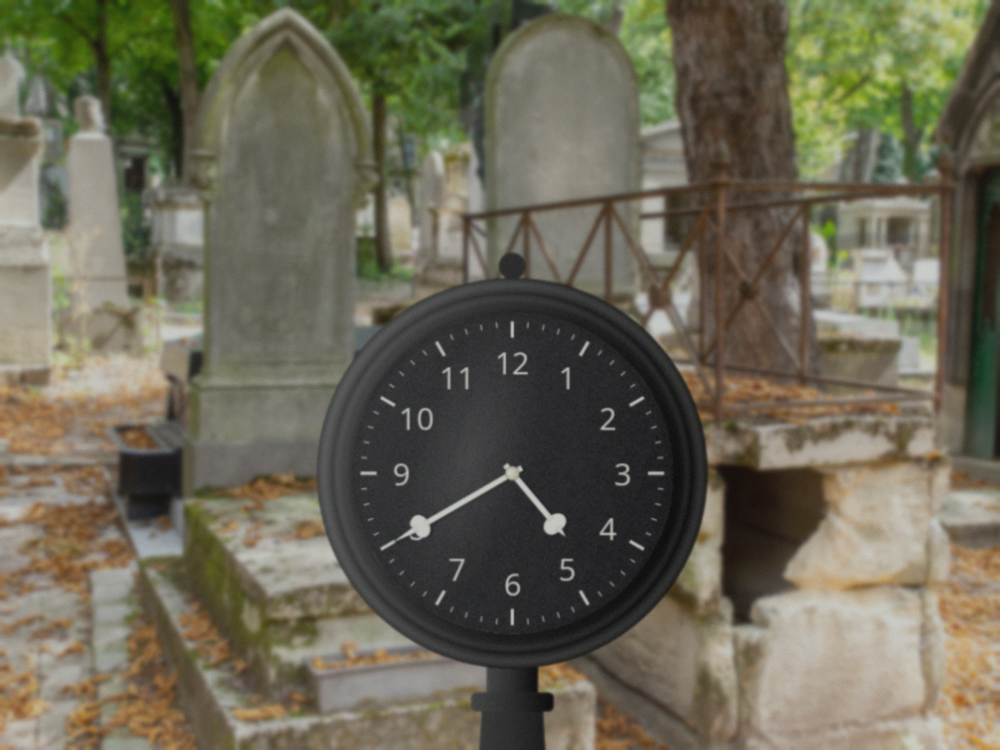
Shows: 4:40
